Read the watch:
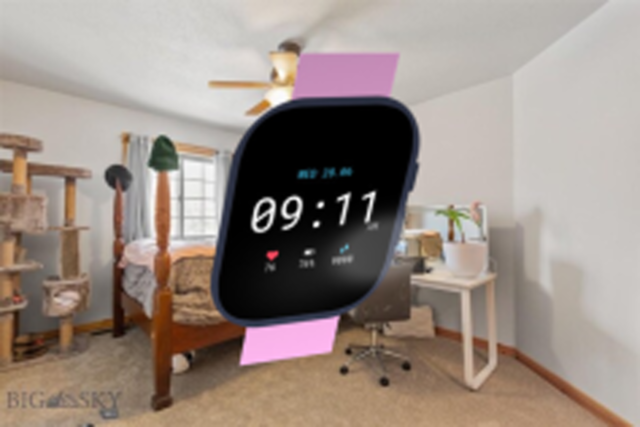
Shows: 9:11
